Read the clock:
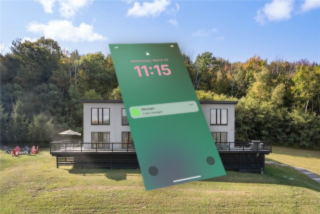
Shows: 11:15
